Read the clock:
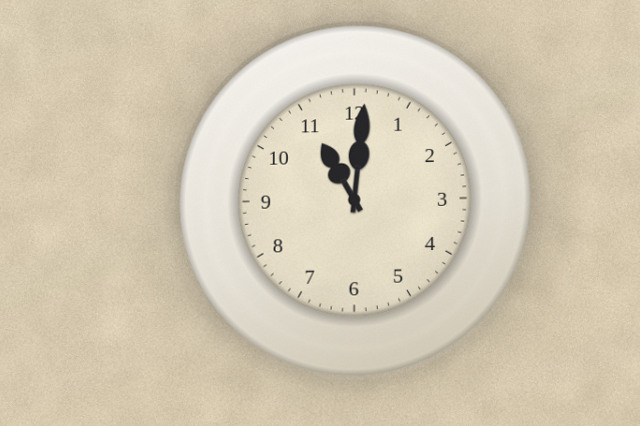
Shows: 11:01
